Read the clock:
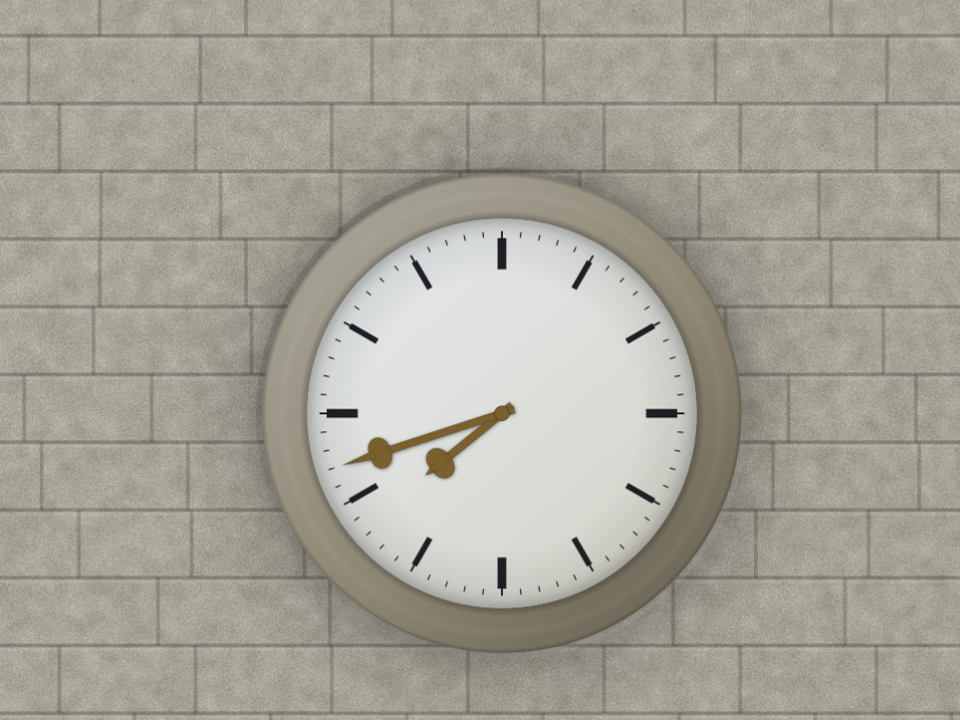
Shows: 7:42
